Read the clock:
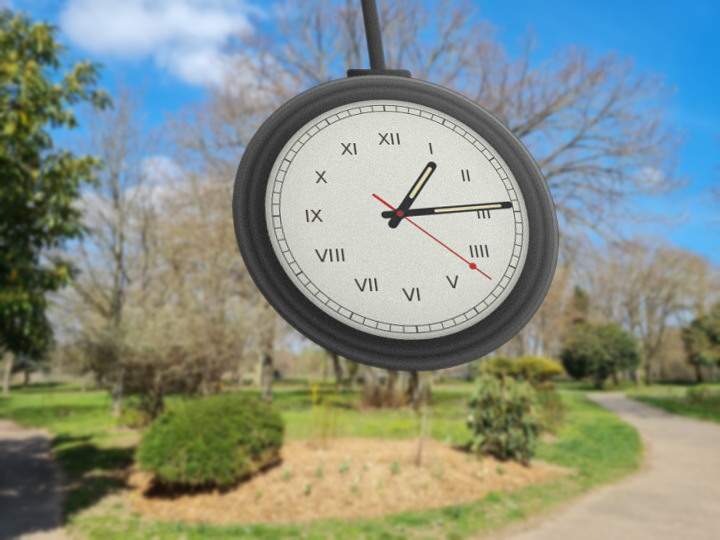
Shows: 1:14:22
